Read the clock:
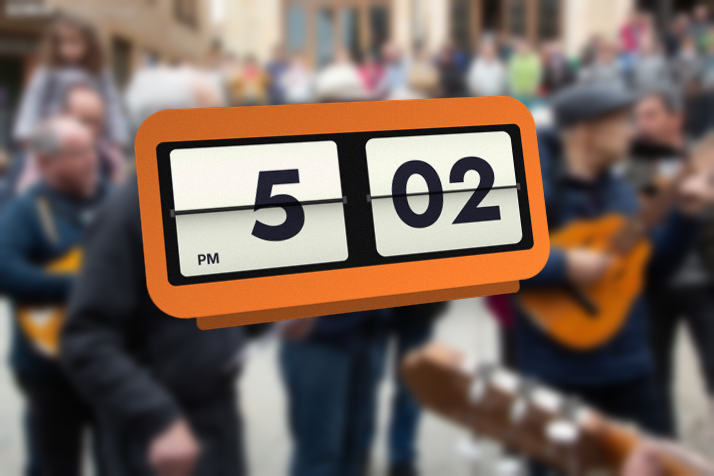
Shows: 5:02
